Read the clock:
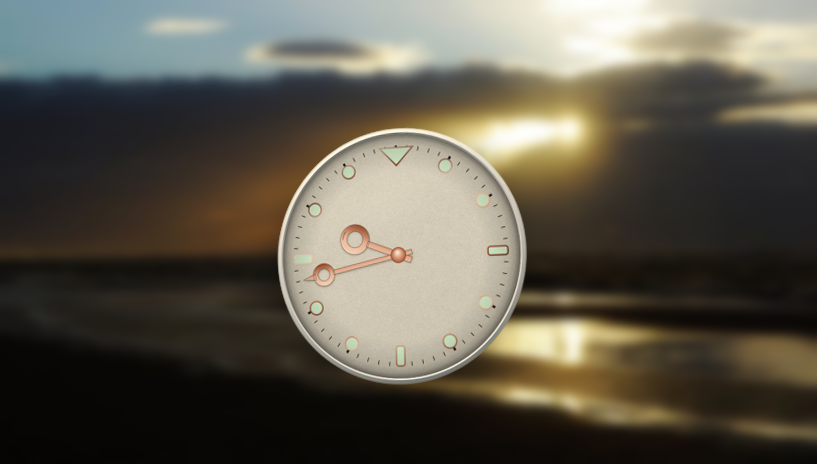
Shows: 9:43
